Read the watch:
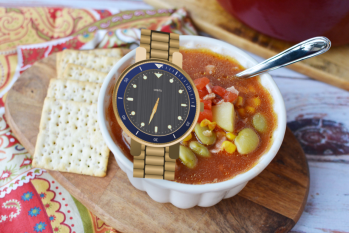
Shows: 6:33
